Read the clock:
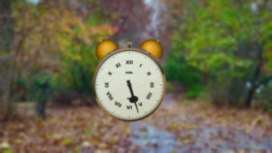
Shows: 5:27
